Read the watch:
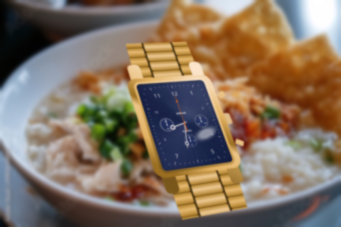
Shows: 8:32
